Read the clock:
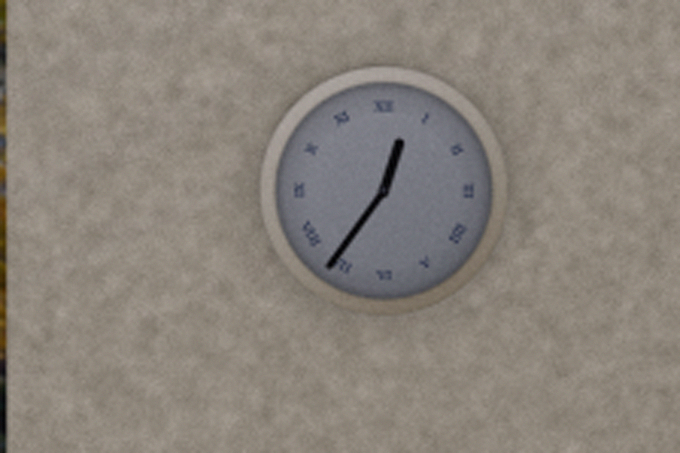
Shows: 12:36
